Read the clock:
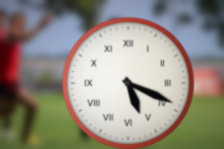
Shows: 5:19
